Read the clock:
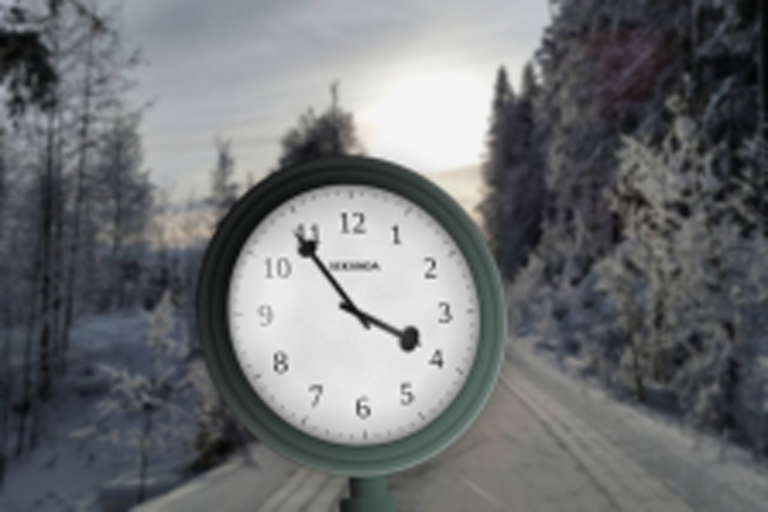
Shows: 3:54
